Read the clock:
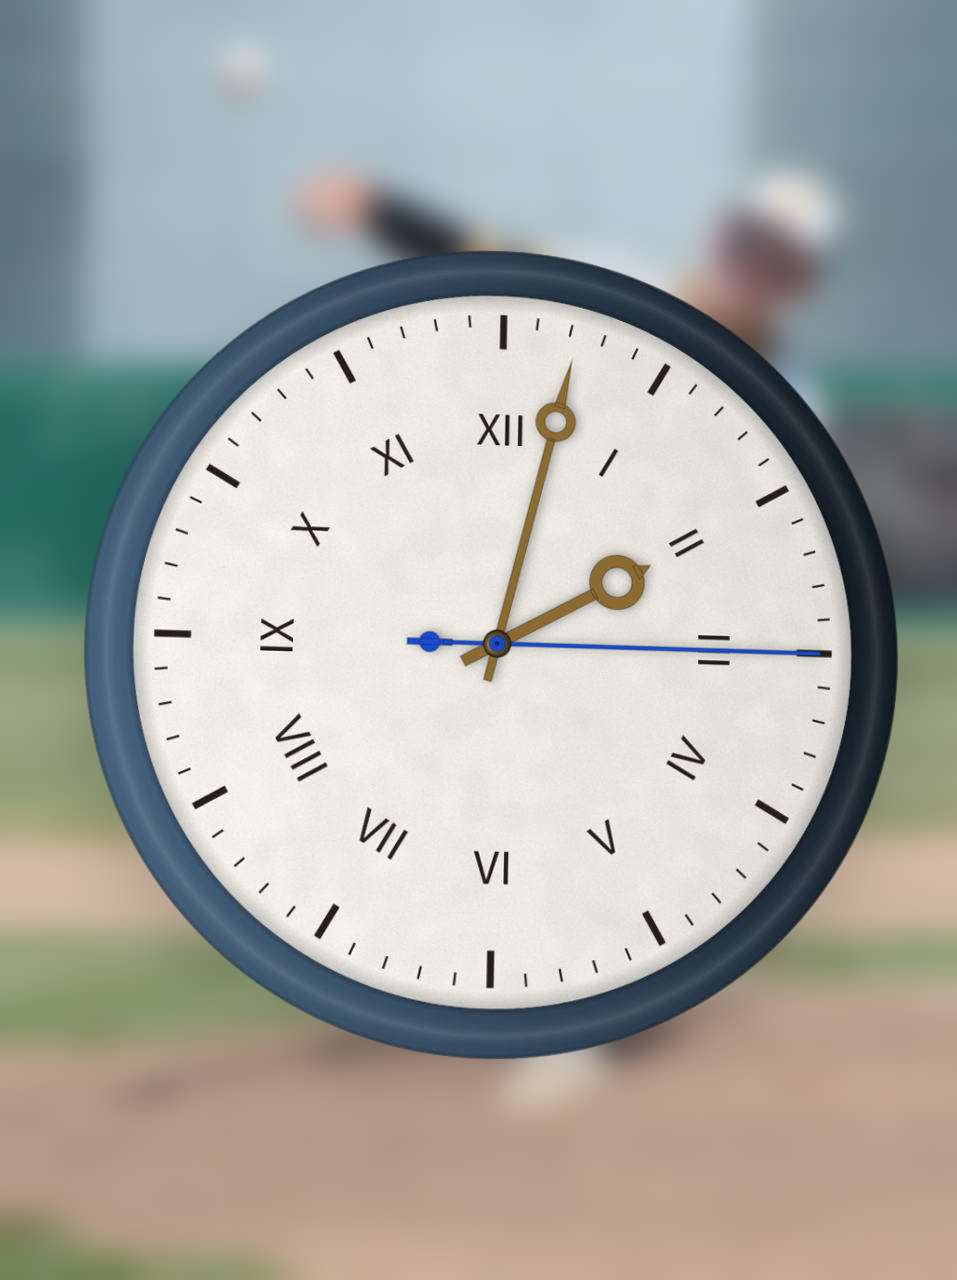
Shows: 2:02:15
